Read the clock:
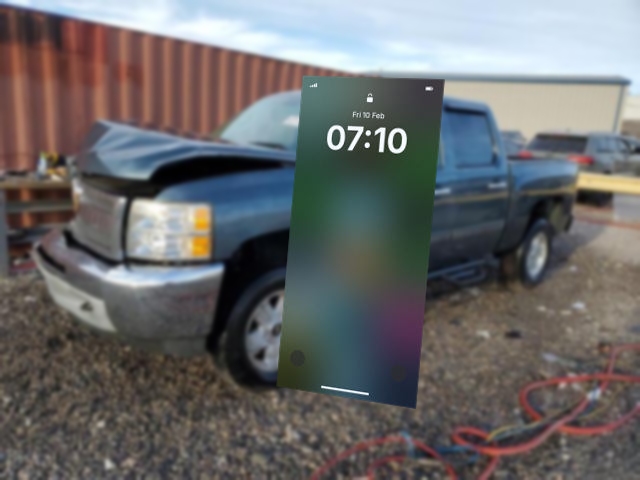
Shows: 7:10
